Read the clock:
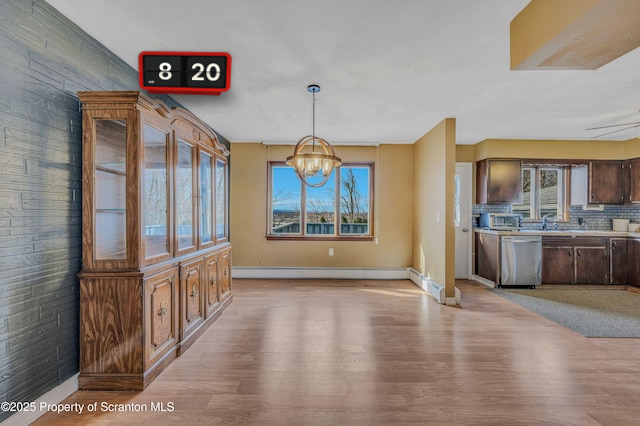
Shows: 8:20
